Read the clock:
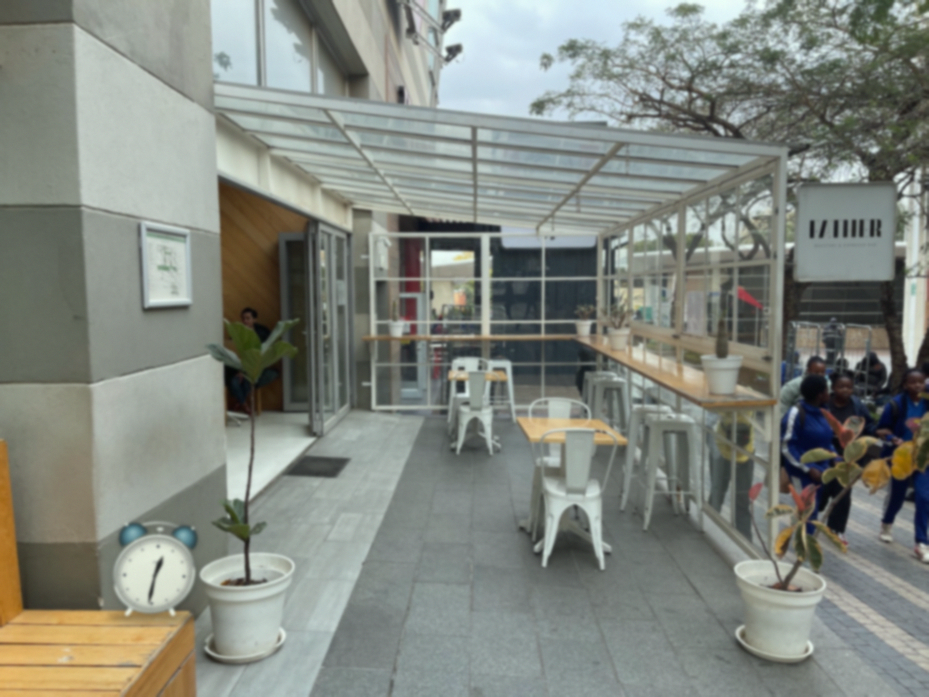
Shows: 12:31
